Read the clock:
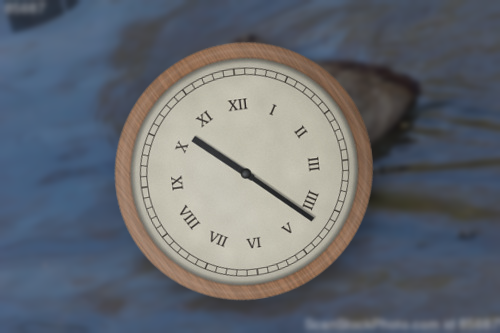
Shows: 10:22
